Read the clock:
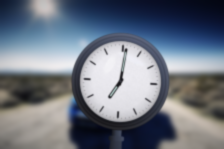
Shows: 7:01
